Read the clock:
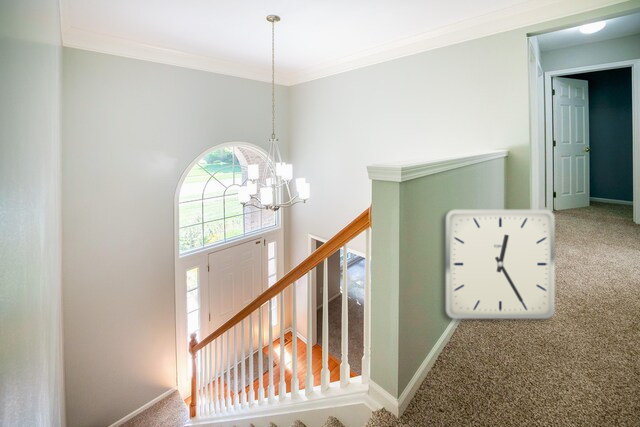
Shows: 12:25
